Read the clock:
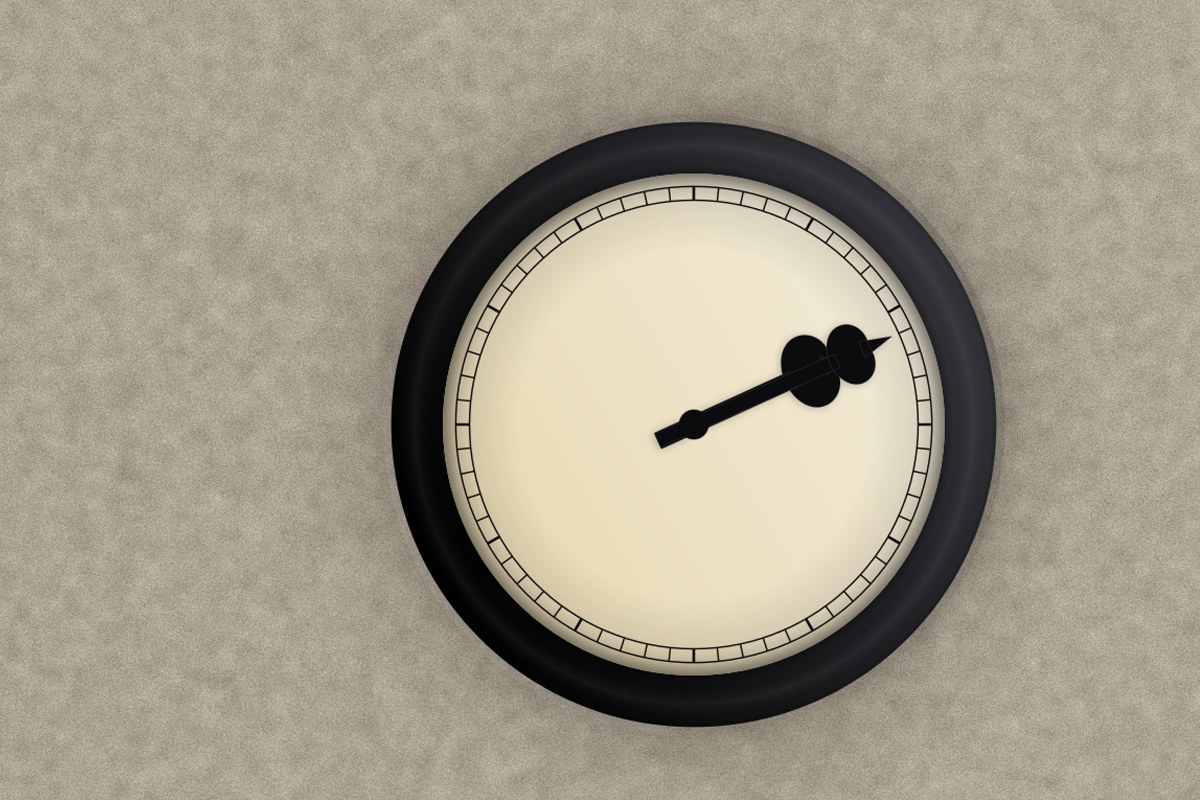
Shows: 2:11
